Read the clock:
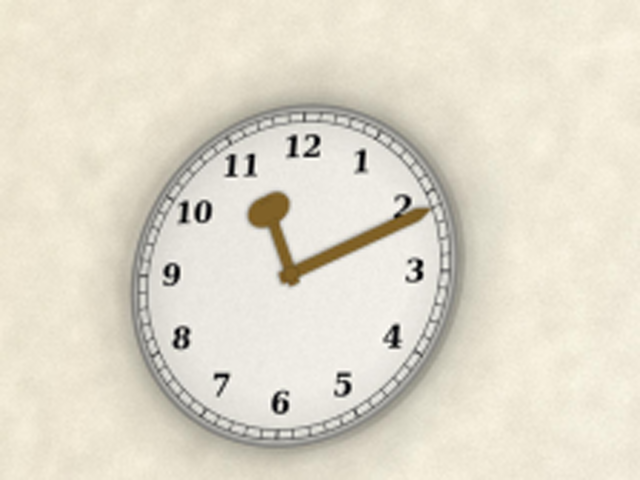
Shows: 11:11
